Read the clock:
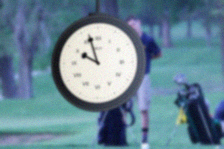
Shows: 9:57
